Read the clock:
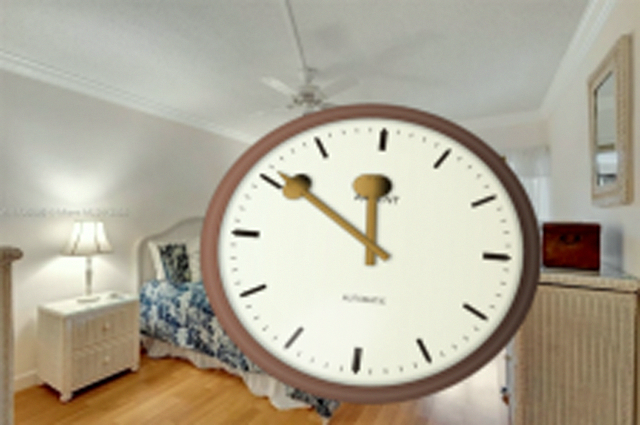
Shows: 11:51
